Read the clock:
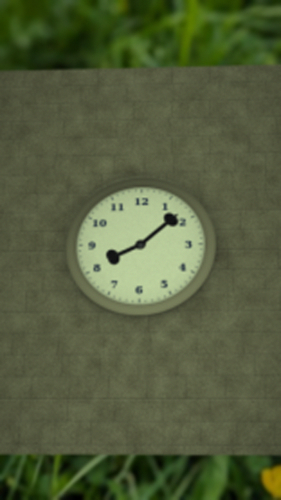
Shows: 8:08
